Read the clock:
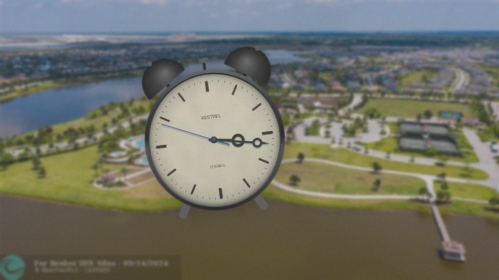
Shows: 3:16:49
